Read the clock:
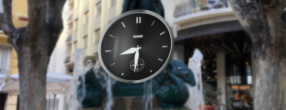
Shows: 8:31
